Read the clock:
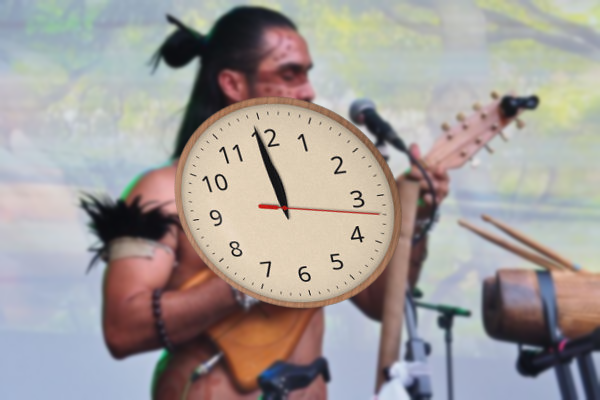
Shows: 11:59:17
